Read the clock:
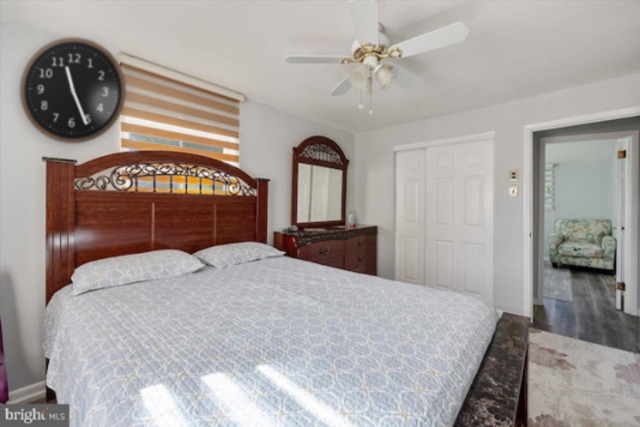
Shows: 11:26
